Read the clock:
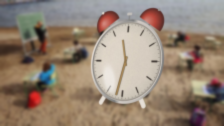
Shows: 11:32
